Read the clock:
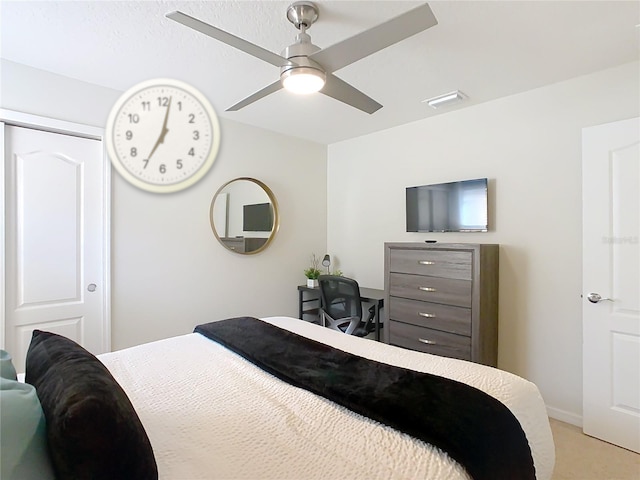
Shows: 7:02
